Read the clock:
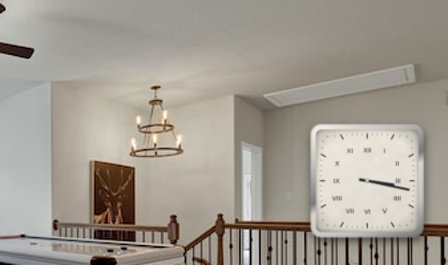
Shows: 3:17
